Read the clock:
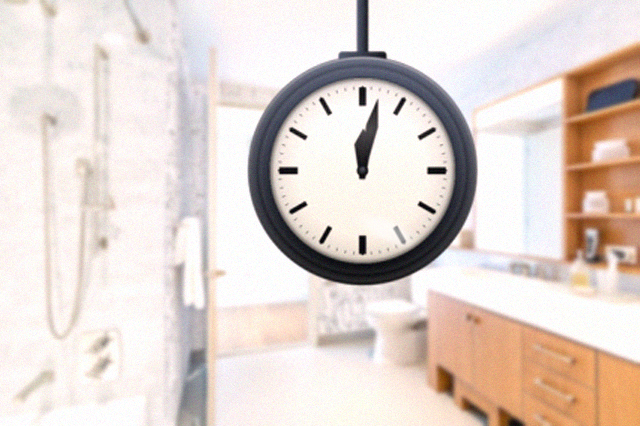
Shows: 12:02
